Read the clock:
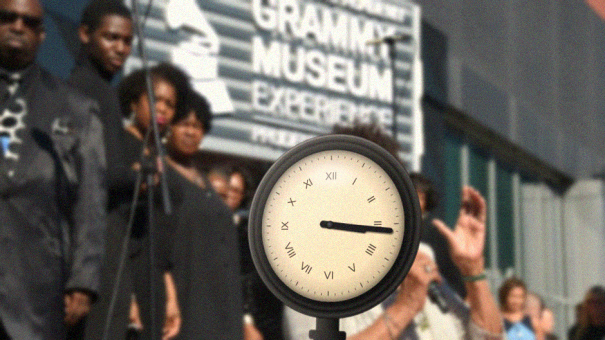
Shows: 3:16
